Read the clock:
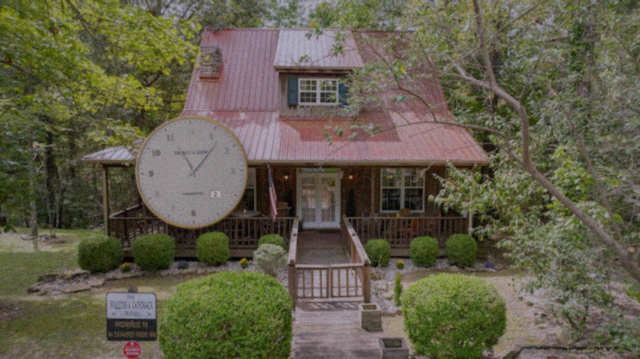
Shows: 11:07
